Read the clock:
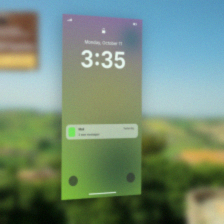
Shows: 3:35
